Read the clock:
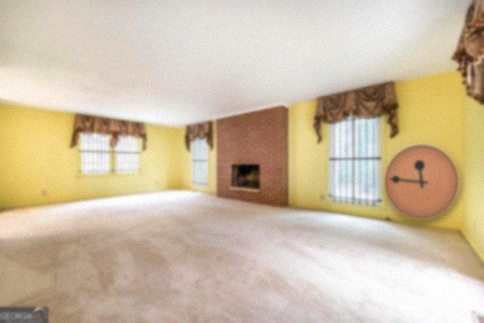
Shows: 11:46
